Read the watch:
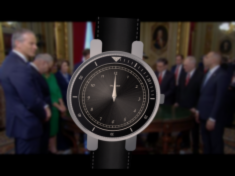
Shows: 12:00
